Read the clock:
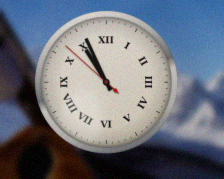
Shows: 10:55:52
